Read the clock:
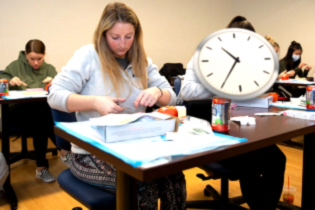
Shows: 10:35
